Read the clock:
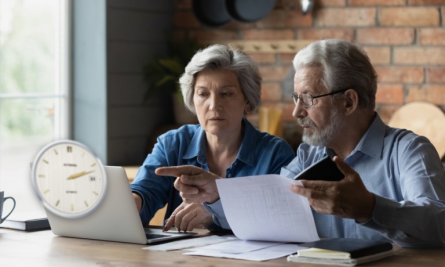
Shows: 2:12
